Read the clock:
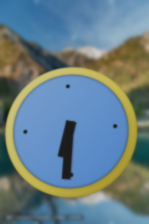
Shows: 6:31
